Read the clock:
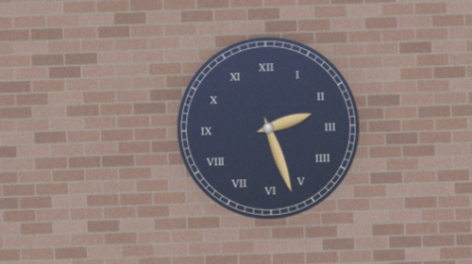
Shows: 2:27
